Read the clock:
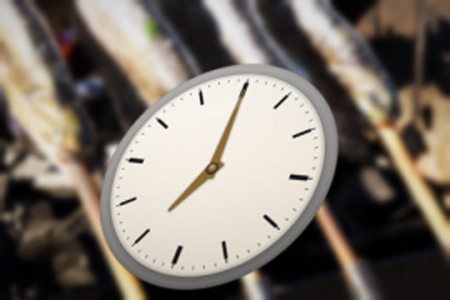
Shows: 7:00
